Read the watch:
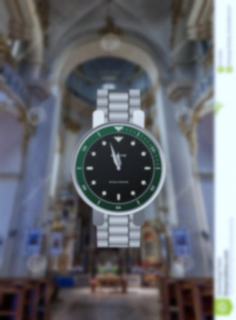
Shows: 11:57
